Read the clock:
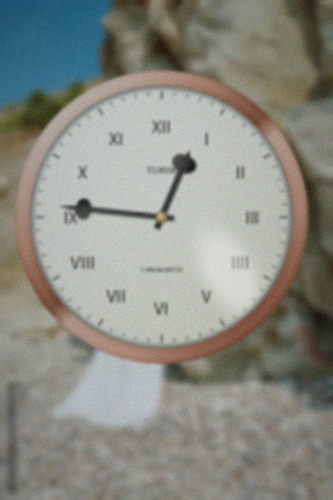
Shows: 12:46
